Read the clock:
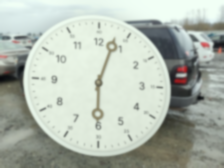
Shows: 6:03
